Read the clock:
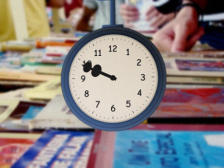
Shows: 9:49
